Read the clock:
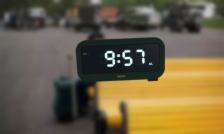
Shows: 9:57
